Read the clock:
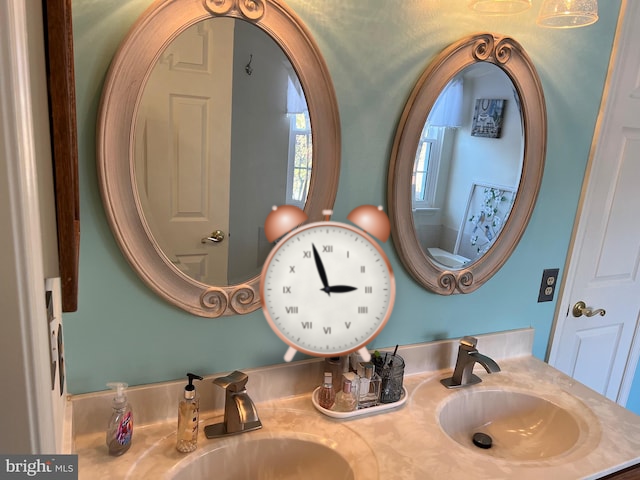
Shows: 2:57
